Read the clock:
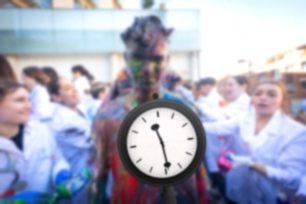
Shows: 11:29
